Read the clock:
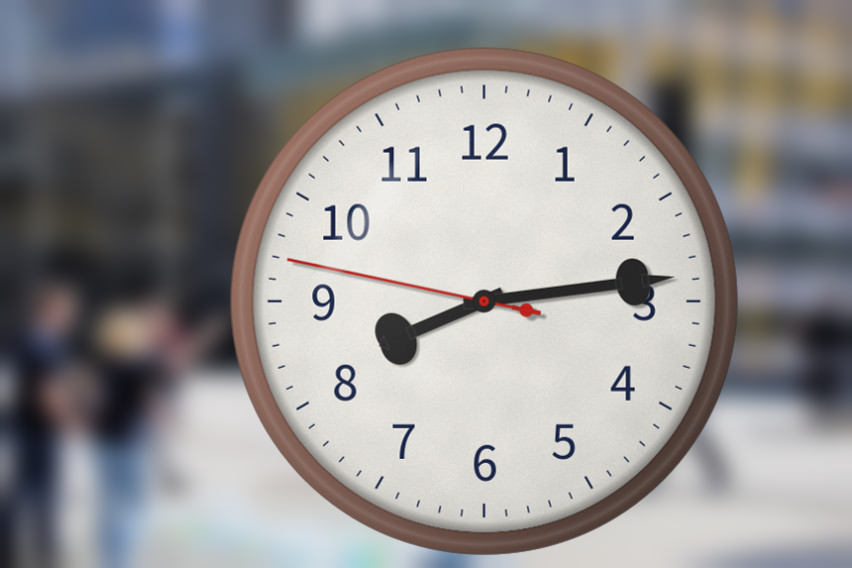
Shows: 8:13:47
